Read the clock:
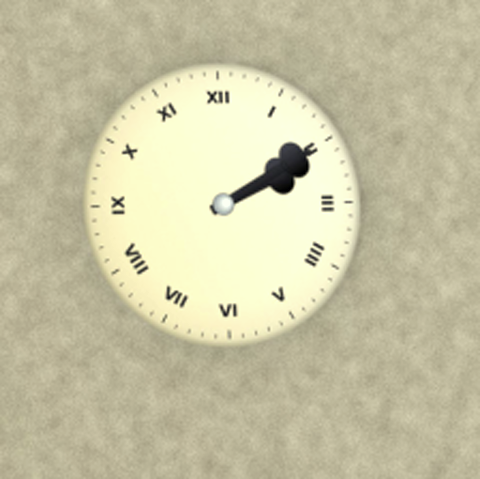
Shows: 2:10
